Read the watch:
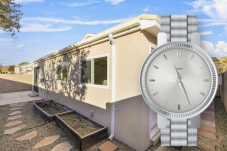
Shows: 11:26
